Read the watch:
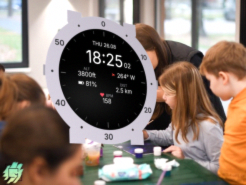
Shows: 18:25
